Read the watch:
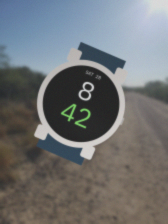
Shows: 8:42
